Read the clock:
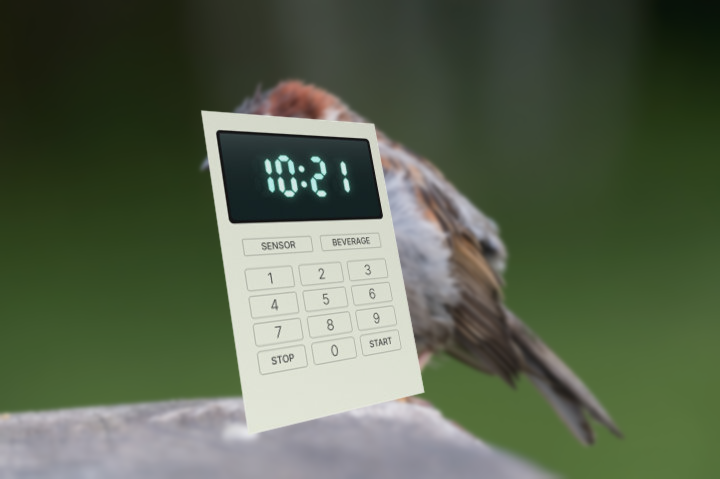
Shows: 10:21
